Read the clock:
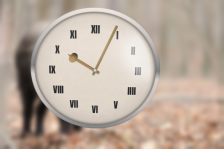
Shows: 10:04
